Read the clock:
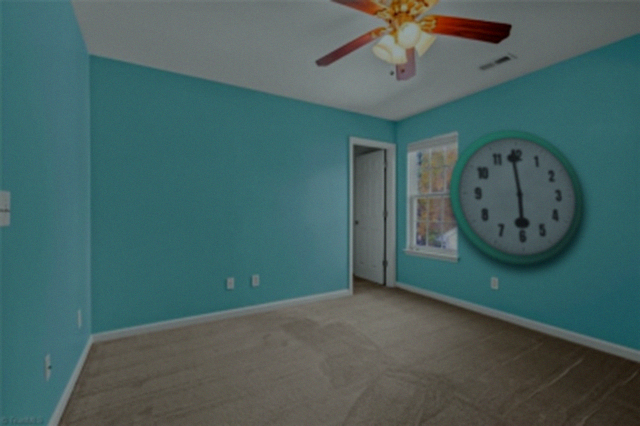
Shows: 5:59
